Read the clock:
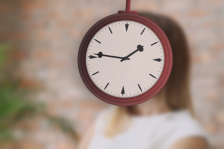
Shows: 1:46
